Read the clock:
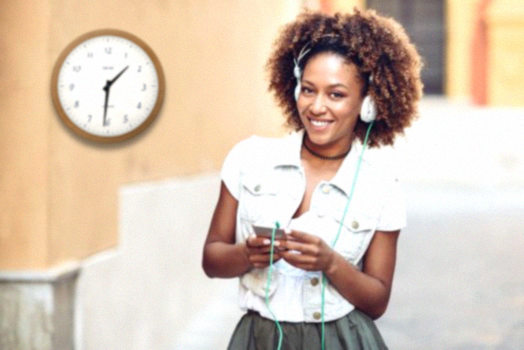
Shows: 1:31
